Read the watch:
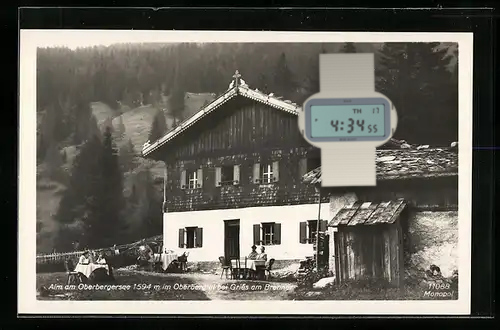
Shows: 4:34
